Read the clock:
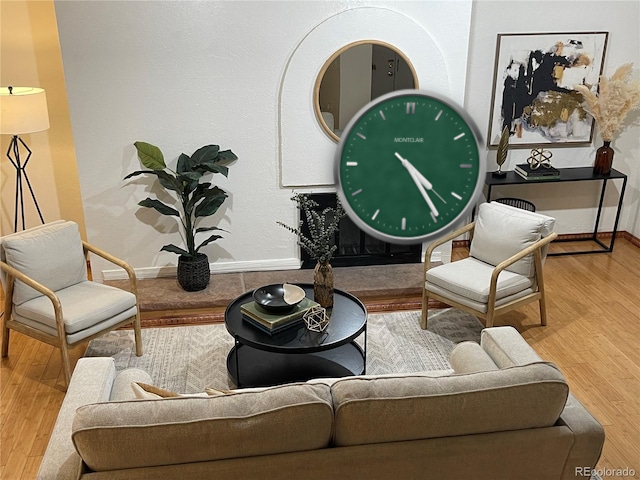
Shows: 4:24:22
